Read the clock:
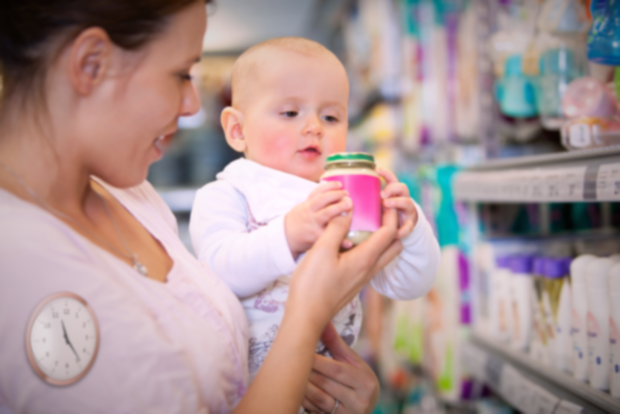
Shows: 11:24
